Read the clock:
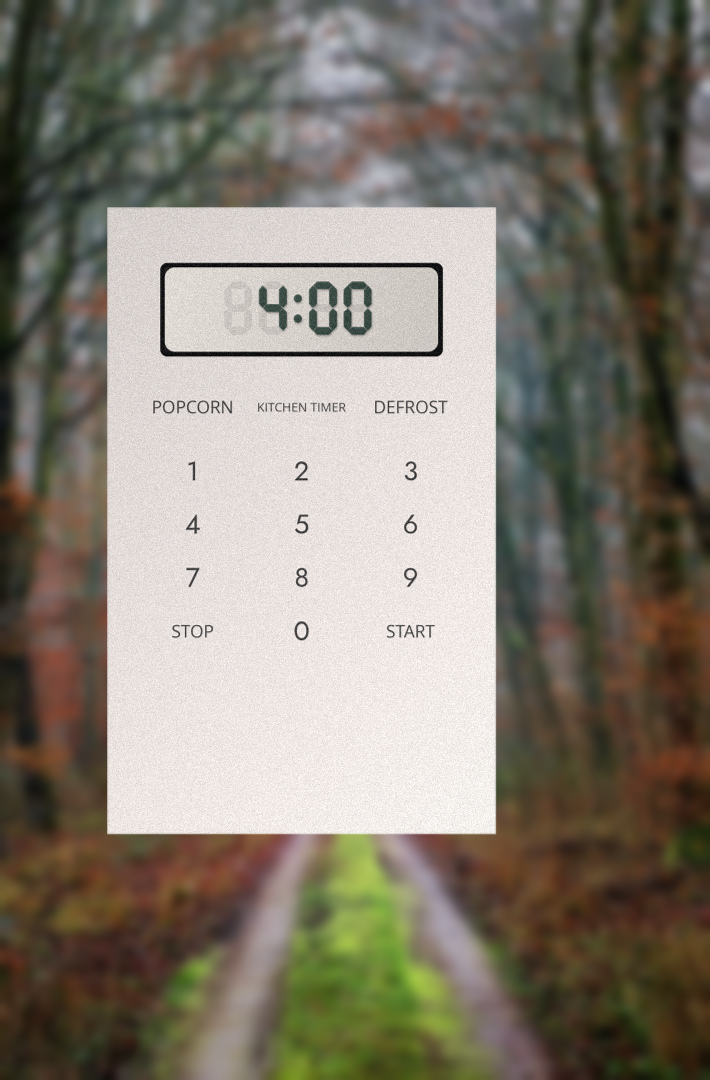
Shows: 4:00
